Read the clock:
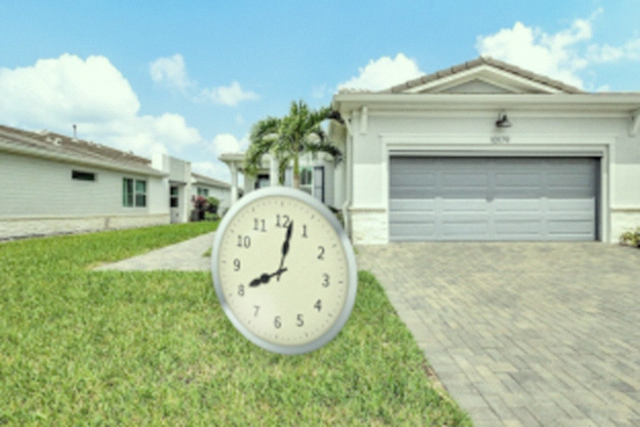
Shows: 8:02
